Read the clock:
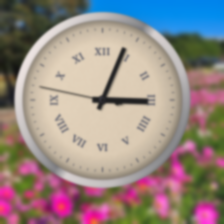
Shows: 3:03:47
